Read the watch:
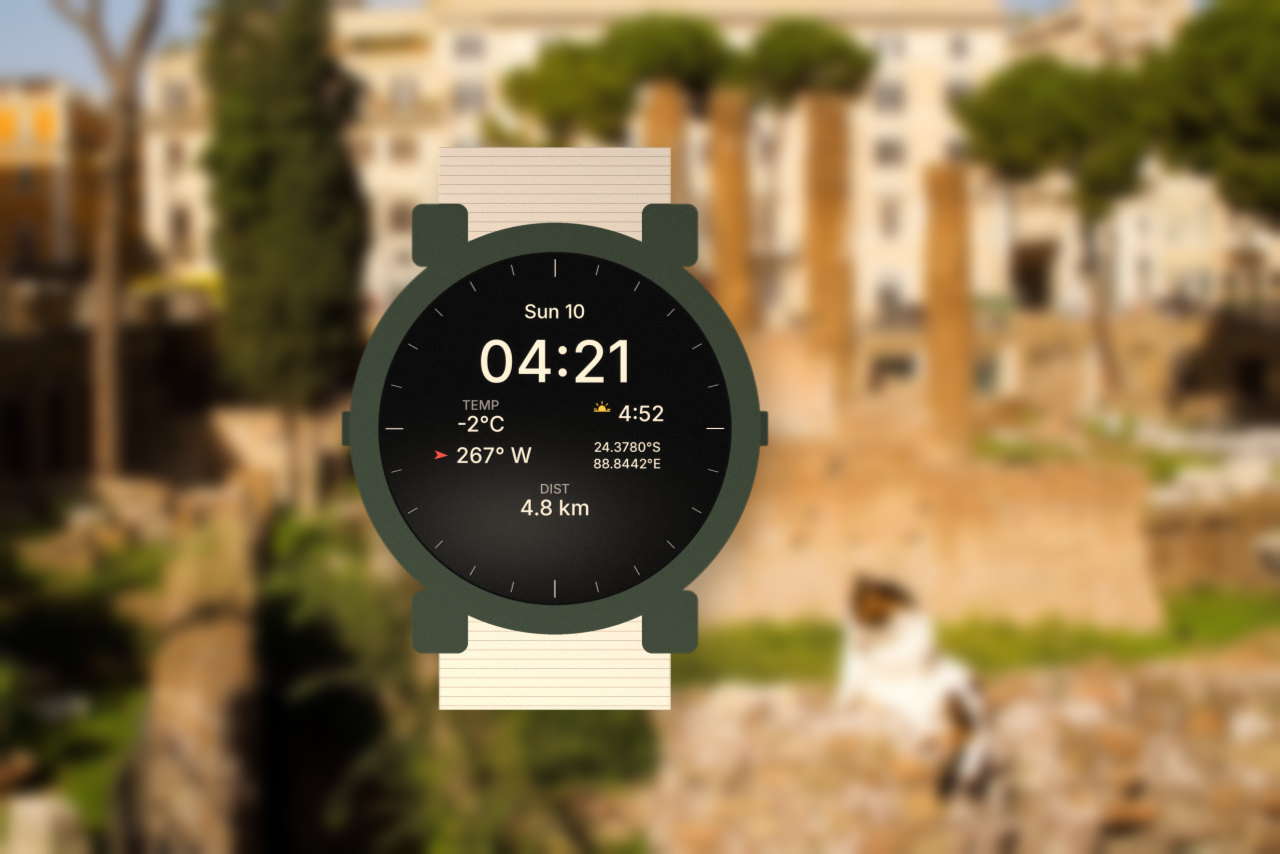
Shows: 4:21
